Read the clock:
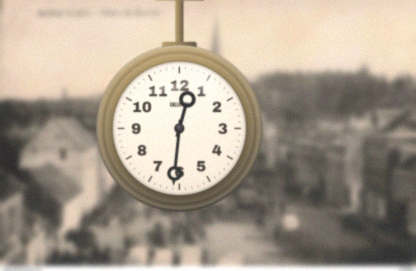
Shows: 12:31
